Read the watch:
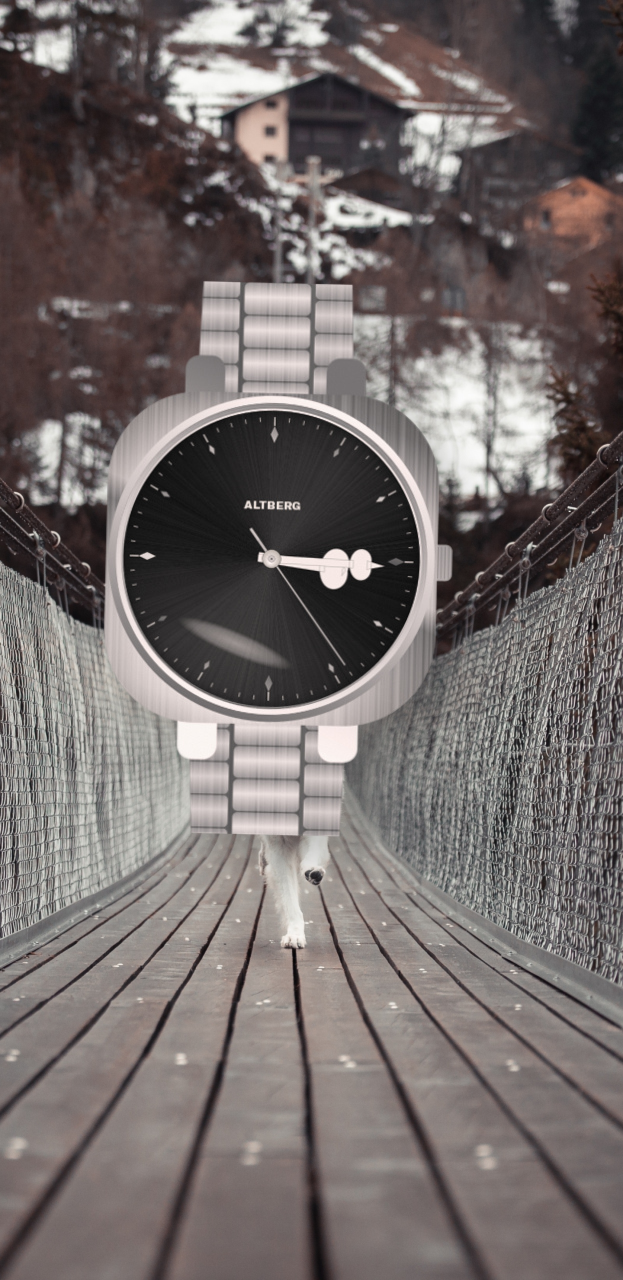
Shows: 3:15:24
